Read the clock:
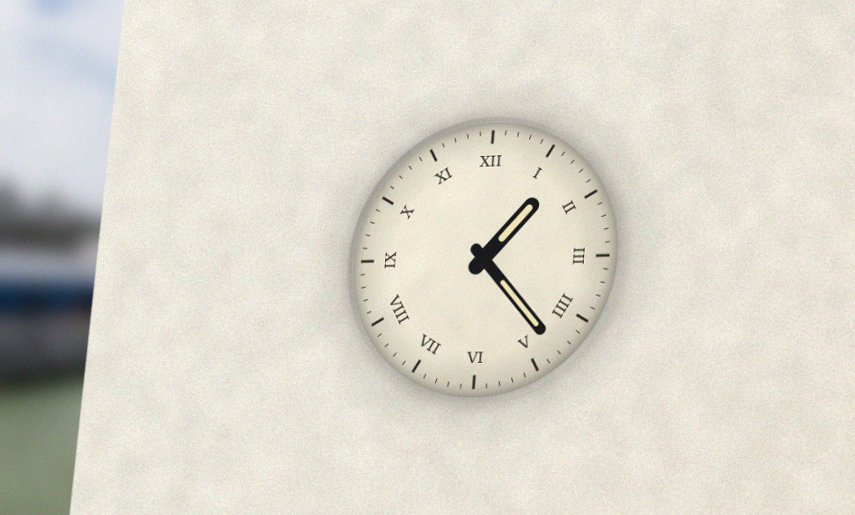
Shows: 1:23
